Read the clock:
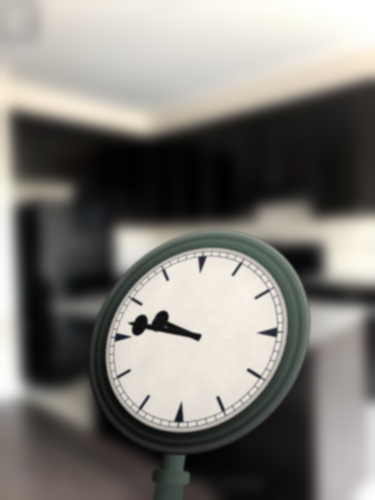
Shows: 9:47
